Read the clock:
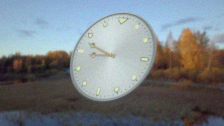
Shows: 8:48
